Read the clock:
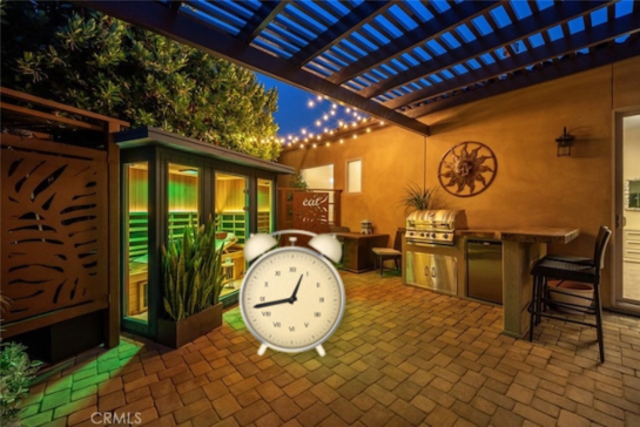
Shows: 12:43
